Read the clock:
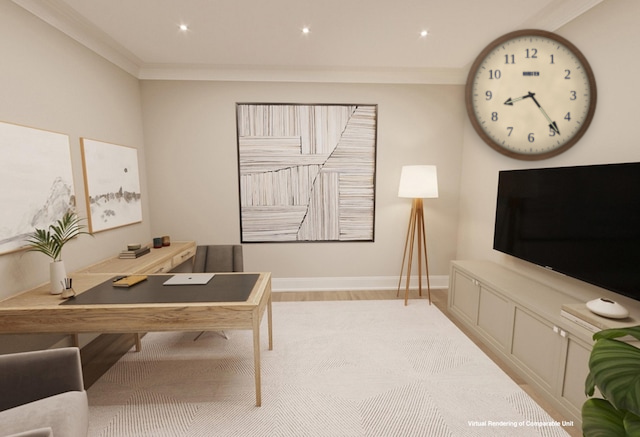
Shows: 8:24
